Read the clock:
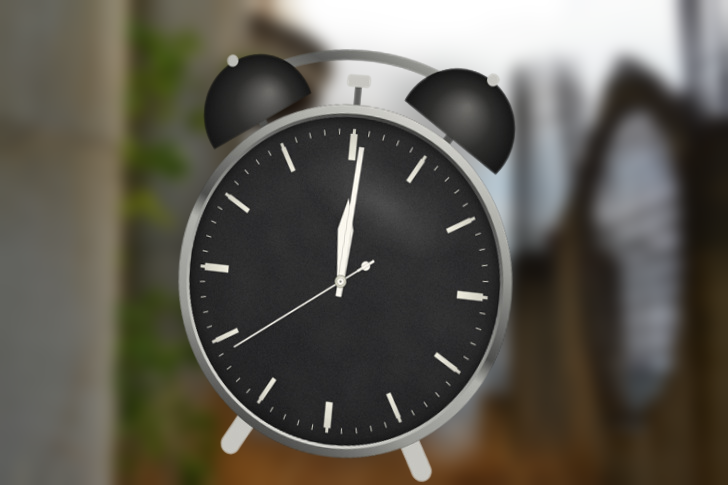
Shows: 12:00:39
